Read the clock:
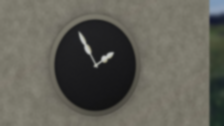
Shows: 1:55
